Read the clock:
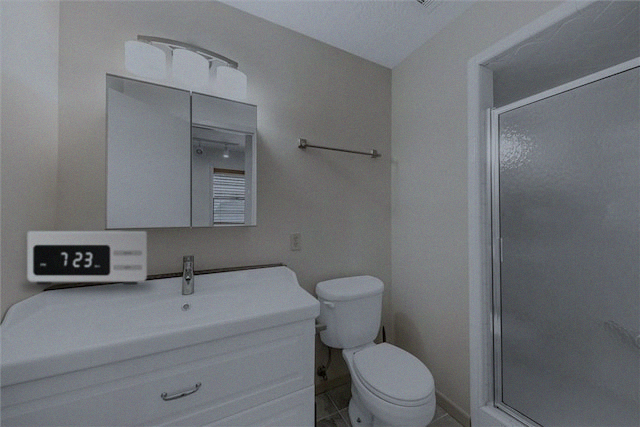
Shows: 7:23
